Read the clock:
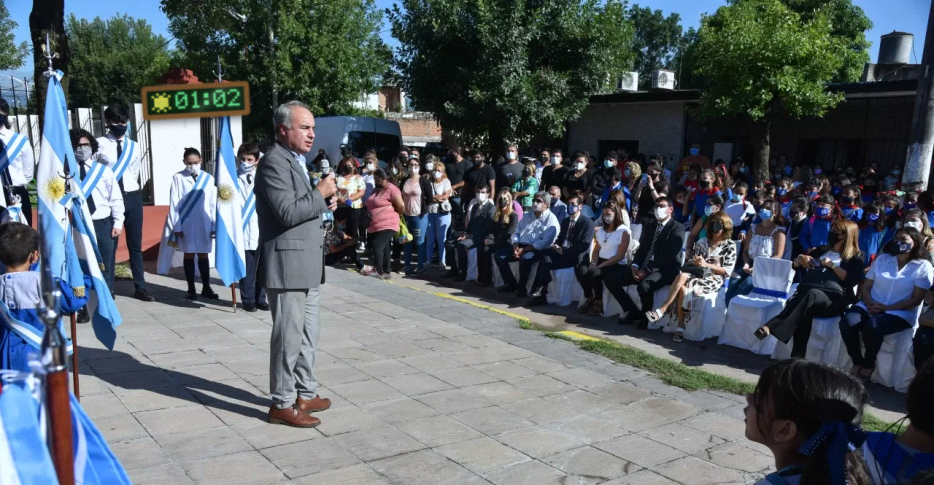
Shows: 1:02
